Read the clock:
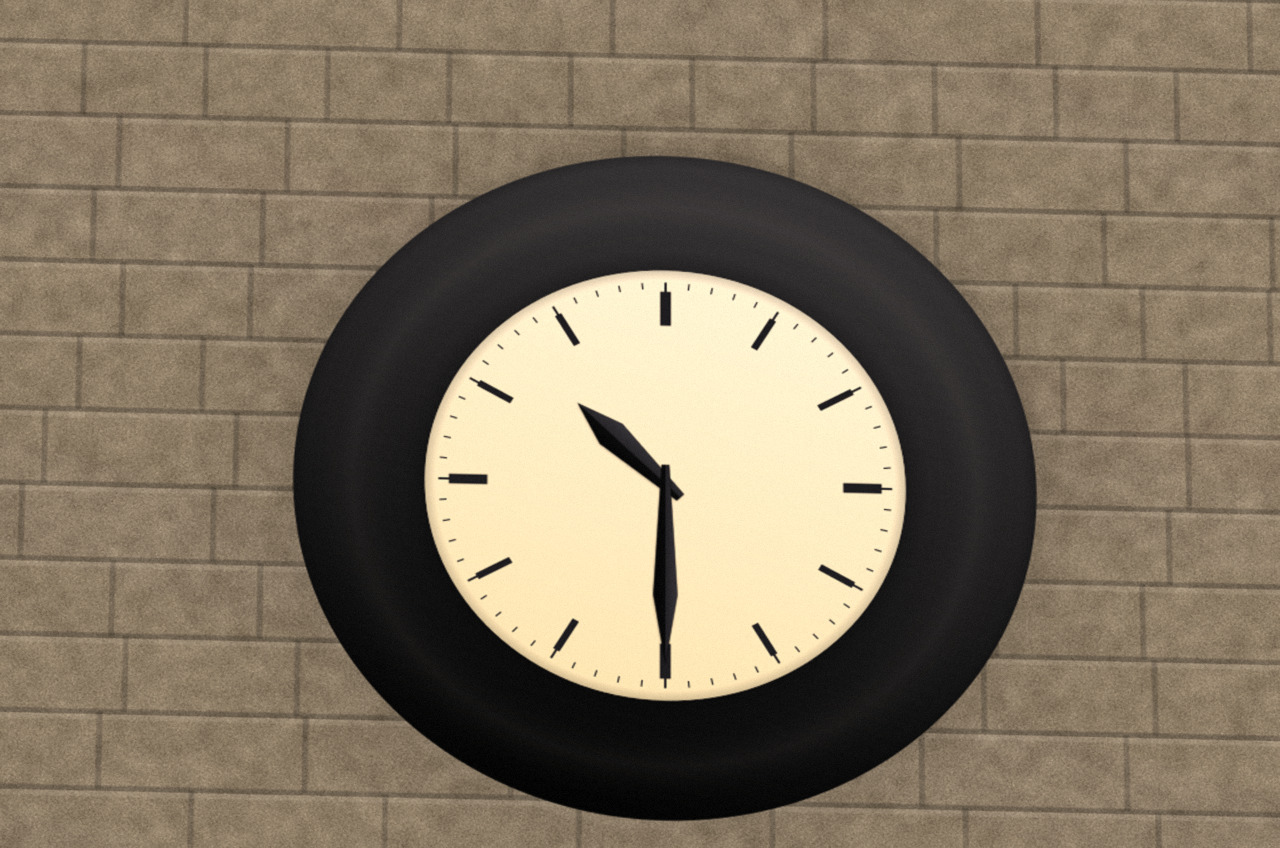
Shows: 10:30
